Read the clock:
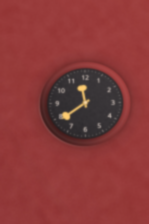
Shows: 11:39
